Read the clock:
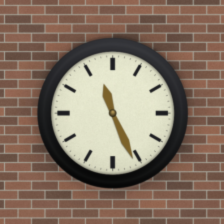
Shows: 11:26
